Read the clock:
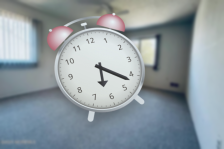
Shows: 6:22
